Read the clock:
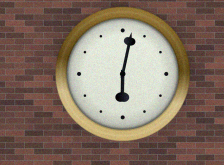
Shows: 6:02
